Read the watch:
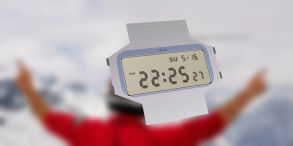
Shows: 22:25:27
